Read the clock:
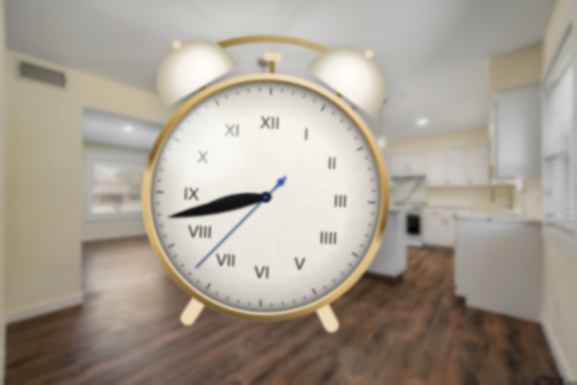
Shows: 8:42:37
